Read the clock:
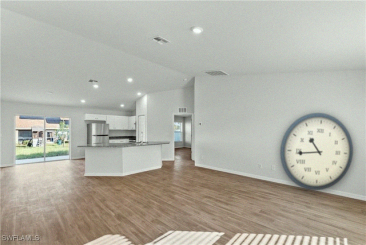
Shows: 10:44
